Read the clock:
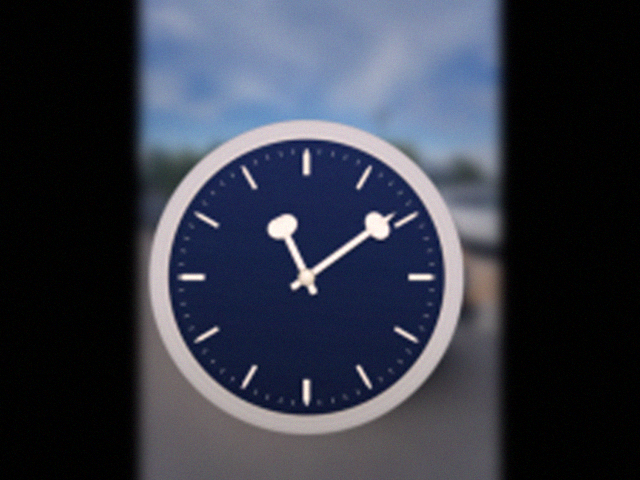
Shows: 11:09
